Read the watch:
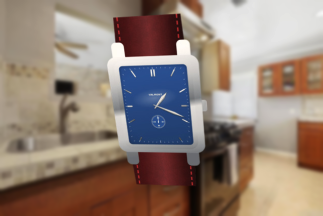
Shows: 1:19
